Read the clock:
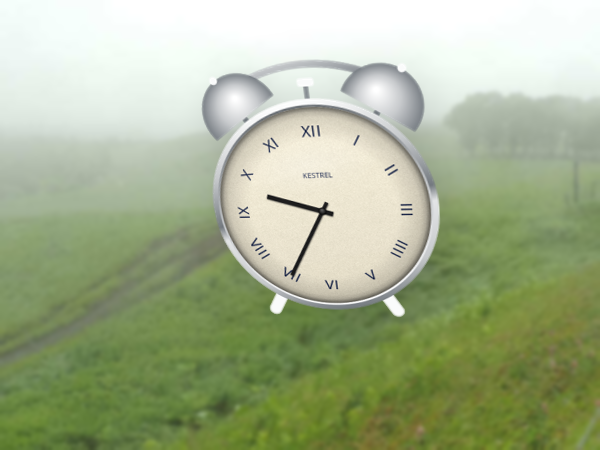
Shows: 9:35
